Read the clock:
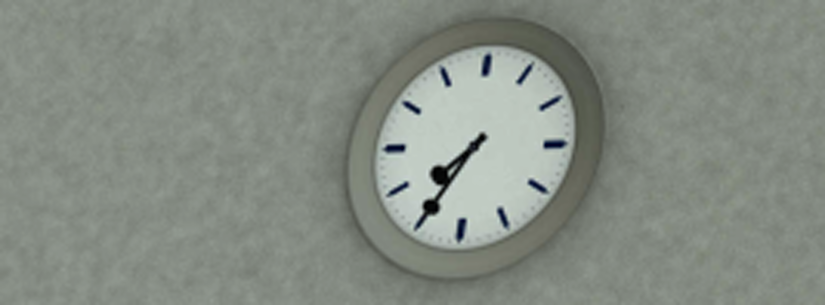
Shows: 7:35
